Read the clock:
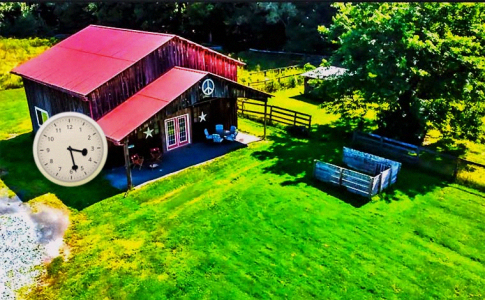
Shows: 3:28
